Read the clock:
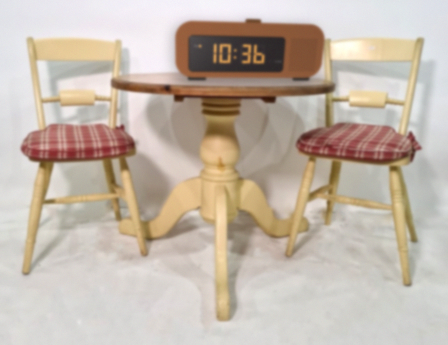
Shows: 10:36
